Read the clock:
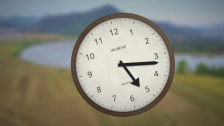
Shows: 5:17
